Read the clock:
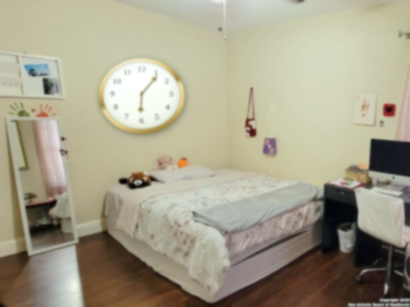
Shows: 6:06
